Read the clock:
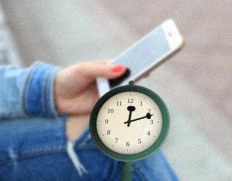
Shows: 12:12
